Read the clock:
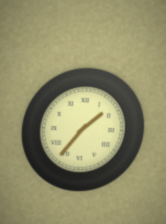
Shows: 1:36
